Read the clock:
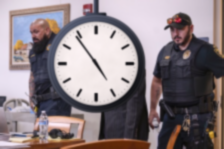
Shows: 4:54
